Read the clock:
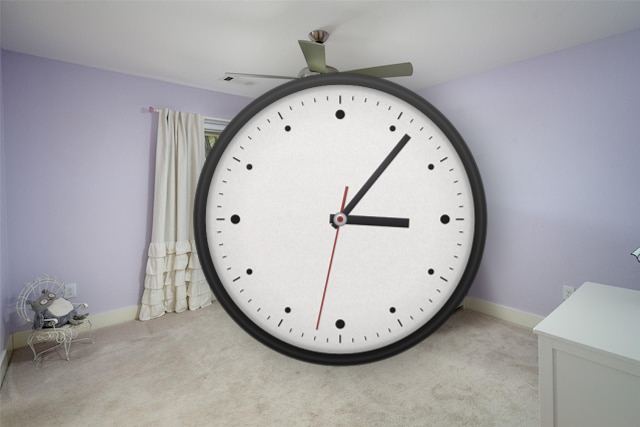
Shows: 3:06:32
